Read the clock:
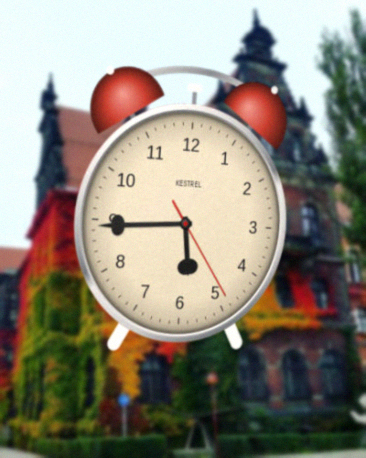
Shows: 5:44:24
